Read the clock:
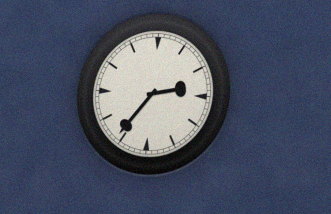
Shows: 2:36
